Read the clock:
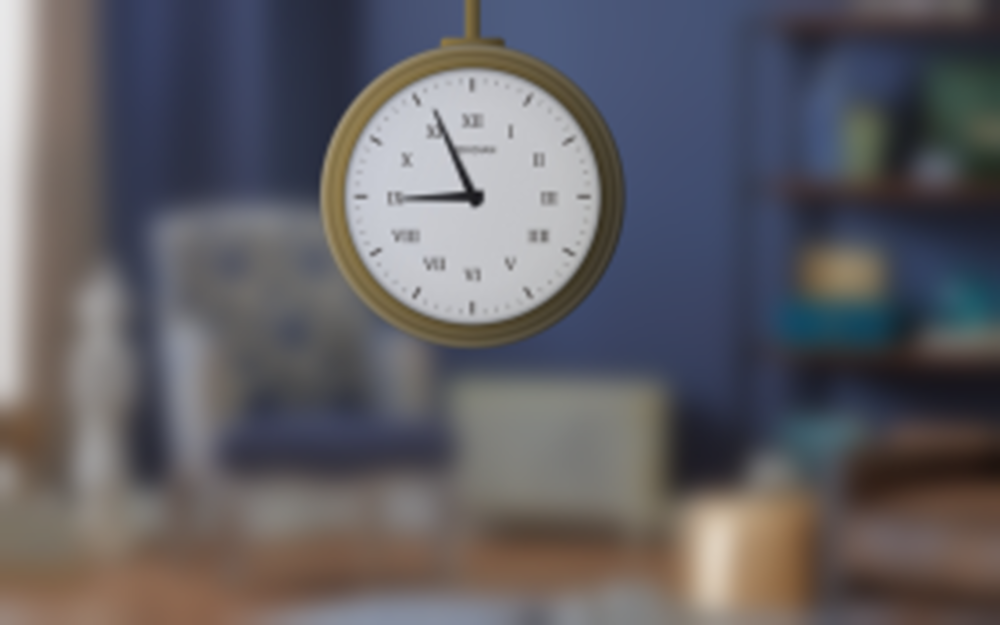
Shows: 8:56
